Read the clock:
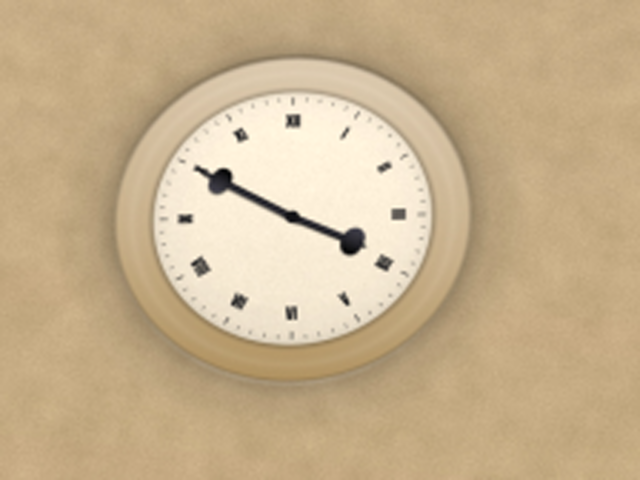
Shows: 3:50
